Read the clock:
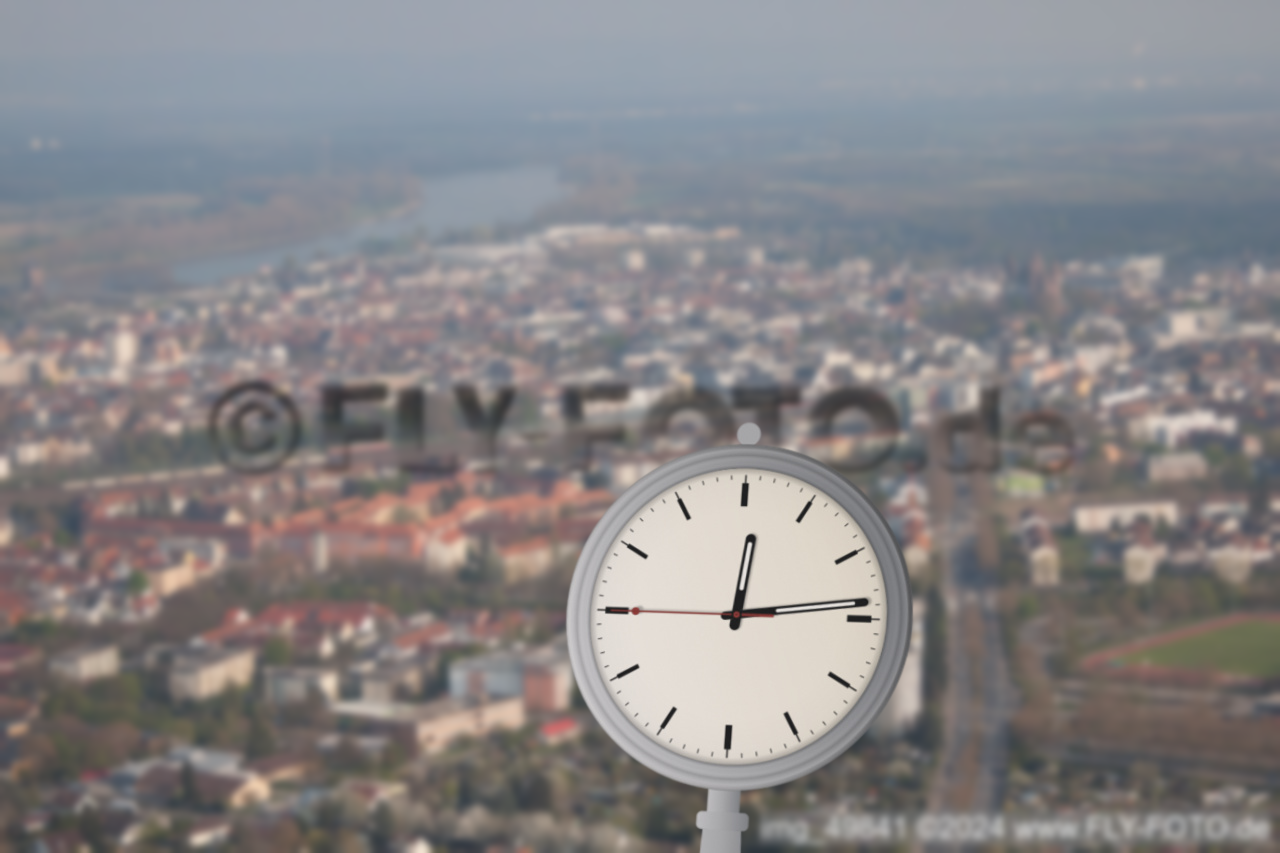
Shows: 12:13:45
